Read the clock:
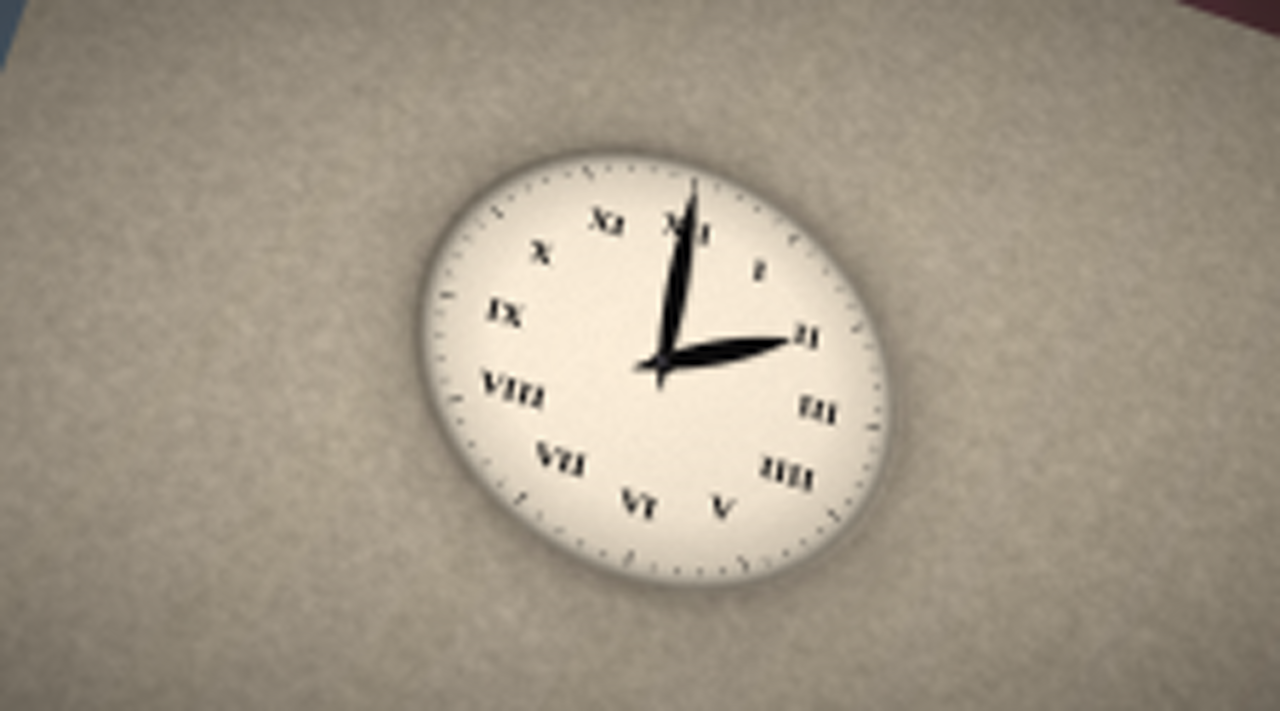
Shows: 2:00
